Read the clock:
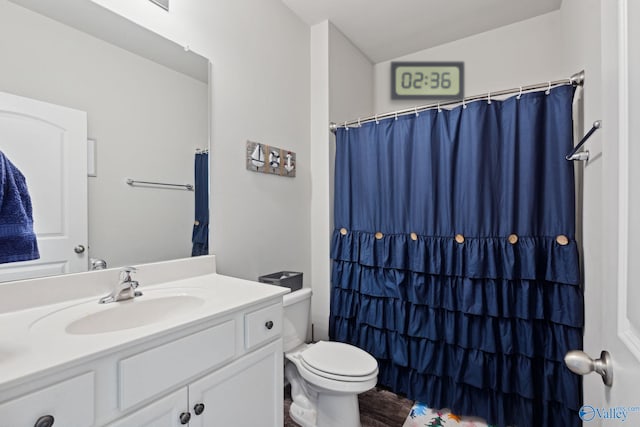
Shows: 2:36
